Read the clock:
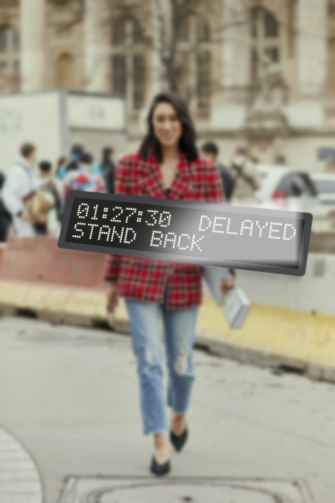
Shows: 1:27:30
